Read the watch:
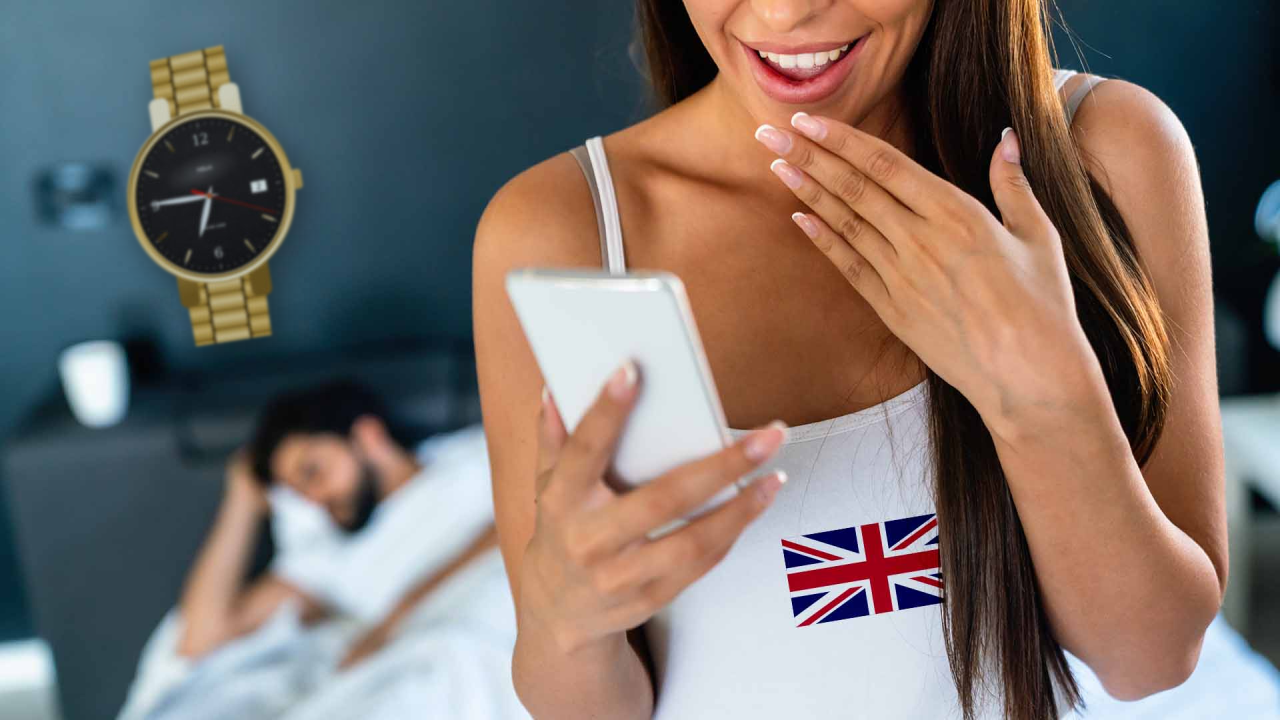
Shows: 6:45:19
